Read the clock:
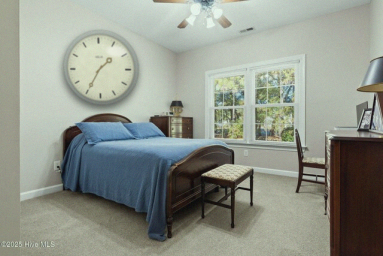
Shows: 1:35
